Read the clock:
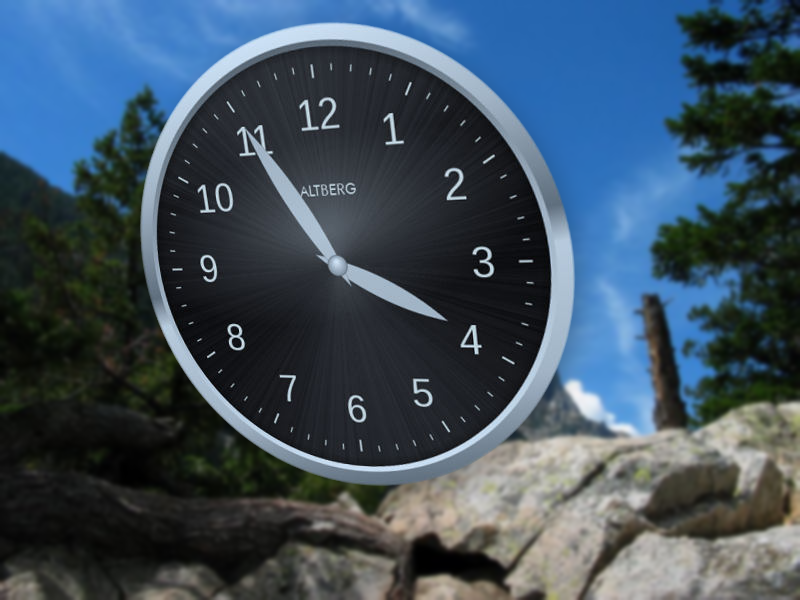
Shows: 3:55
